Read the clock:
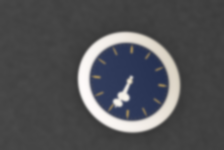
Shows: 6:34
